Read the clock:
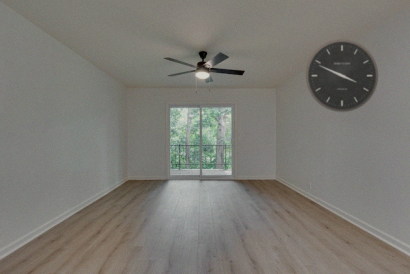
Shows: 3:49
